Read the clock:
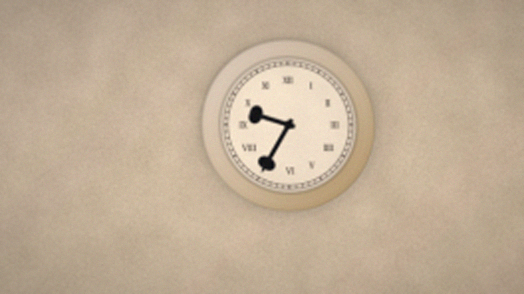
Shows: 9:35
